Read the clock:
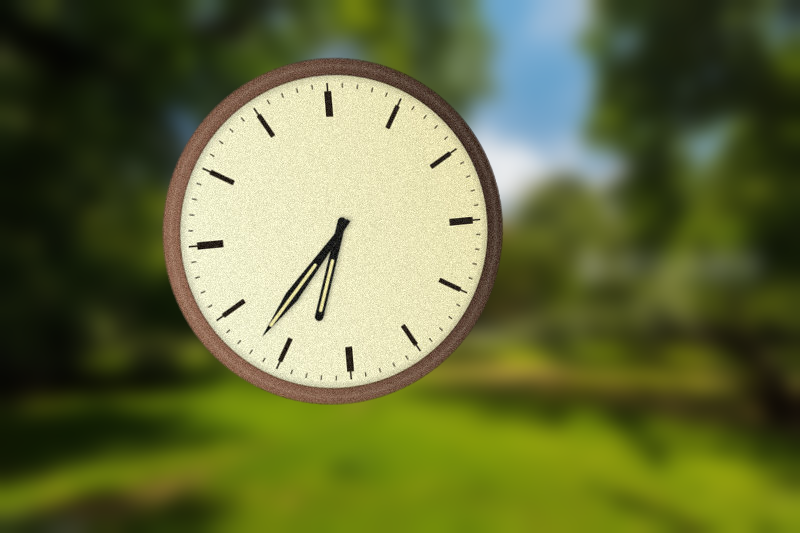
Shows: 6:37
